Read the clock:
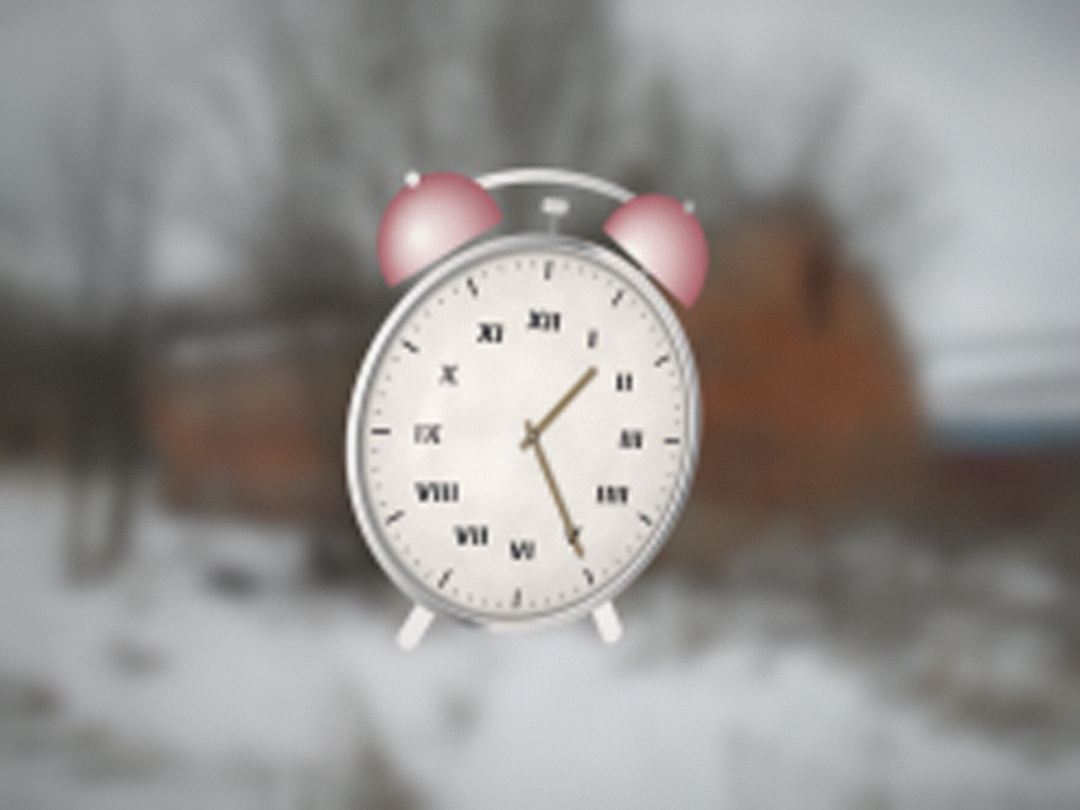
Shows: 1:25
